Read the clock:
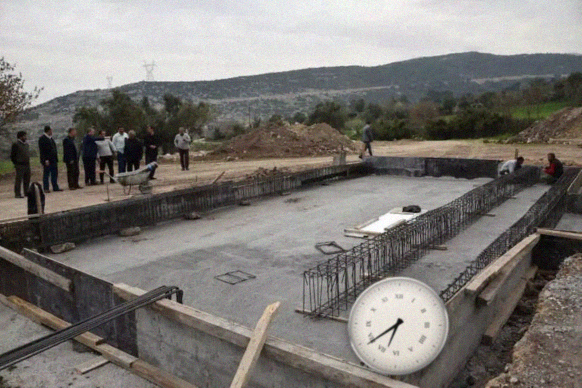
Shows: 6:39
